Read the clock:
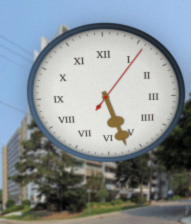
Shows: 5:27:06
